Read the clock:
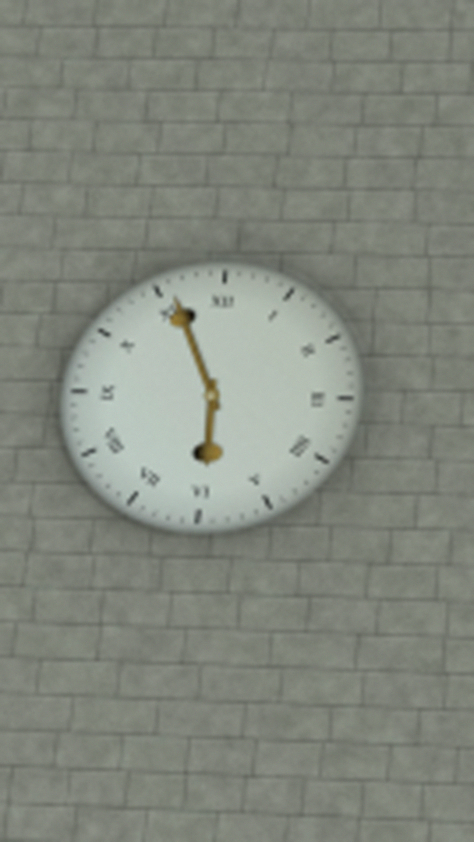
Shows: 5:56
